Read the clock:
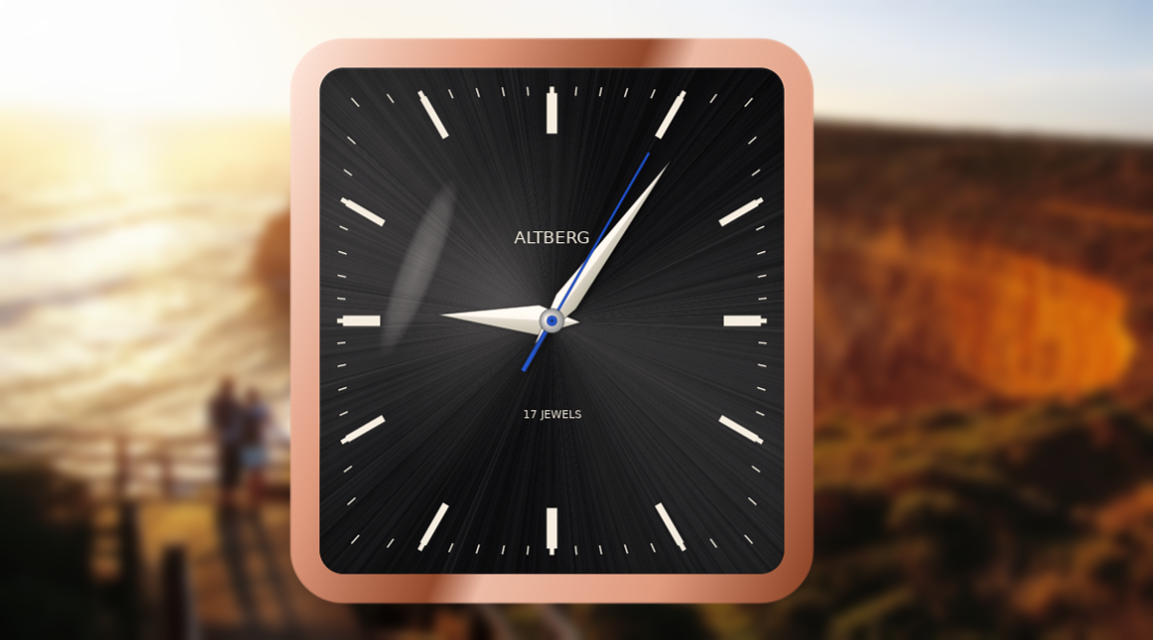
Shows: 9:06:05
